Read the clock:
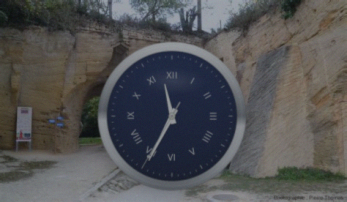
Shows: 11:34:35
